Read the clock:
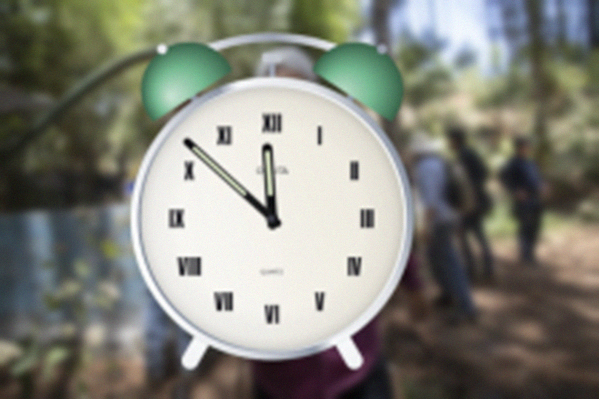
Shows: 11:52
